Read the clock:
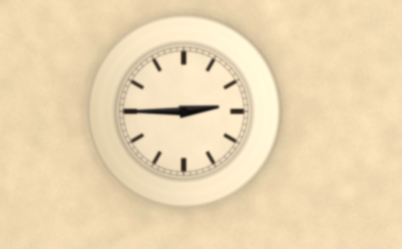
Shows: 2:45
